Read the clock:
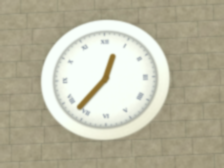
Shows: 12:37
